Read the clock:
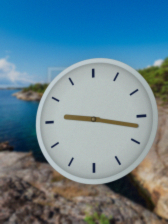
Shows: 9:17
